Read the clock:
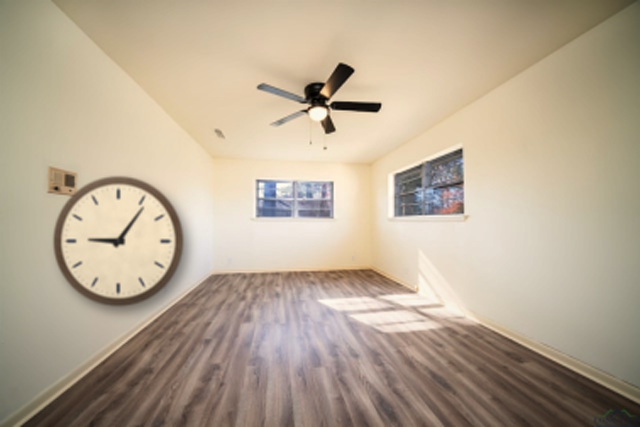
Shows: 9:06
